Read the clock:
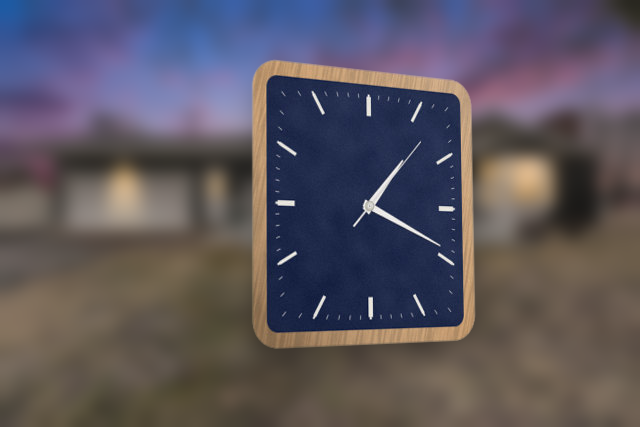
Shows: 1:19:07
